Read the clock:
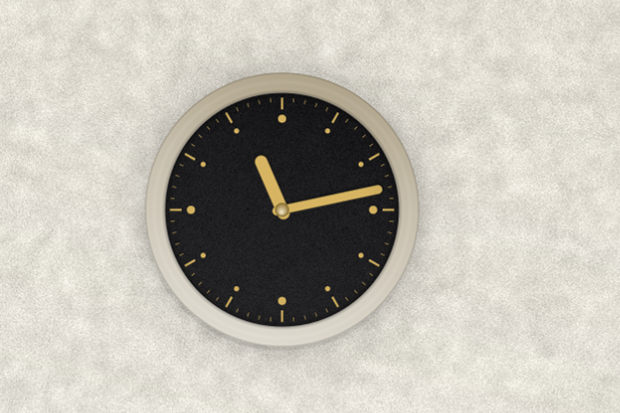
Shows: 11:13
